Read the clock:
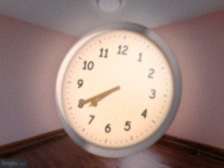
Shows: 7:40
